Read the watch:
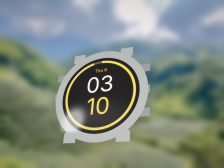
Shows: 3:10
